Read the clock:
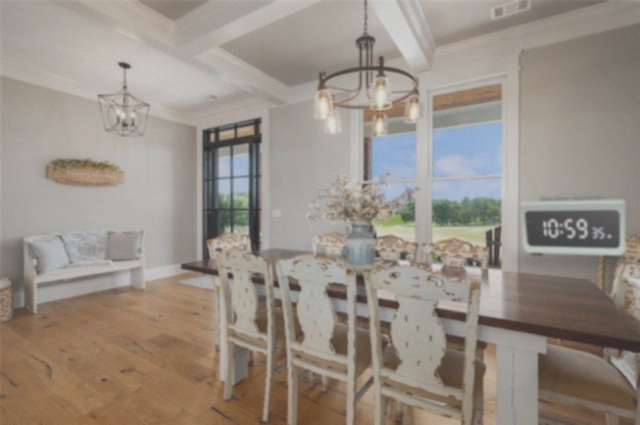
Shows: 10:59
